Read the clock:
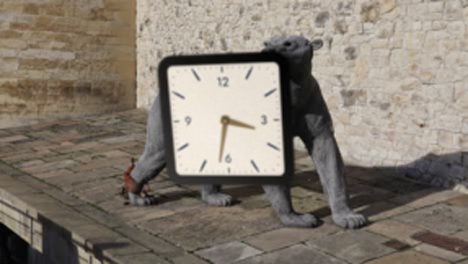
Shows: 3:32
